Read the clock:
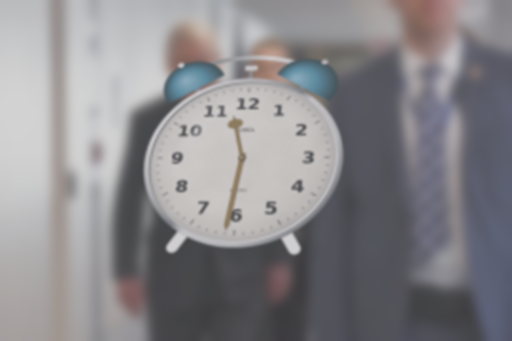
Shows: 11:31
